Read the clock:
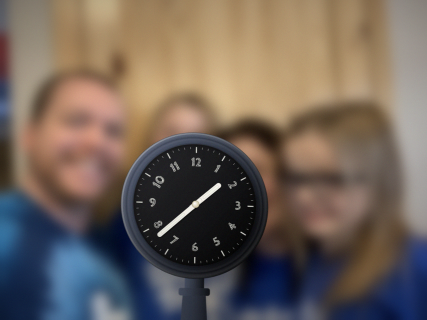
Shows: 1:38
